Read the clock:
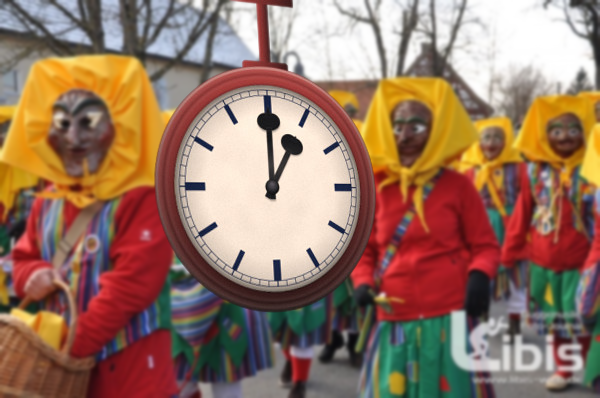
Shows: 1:00
